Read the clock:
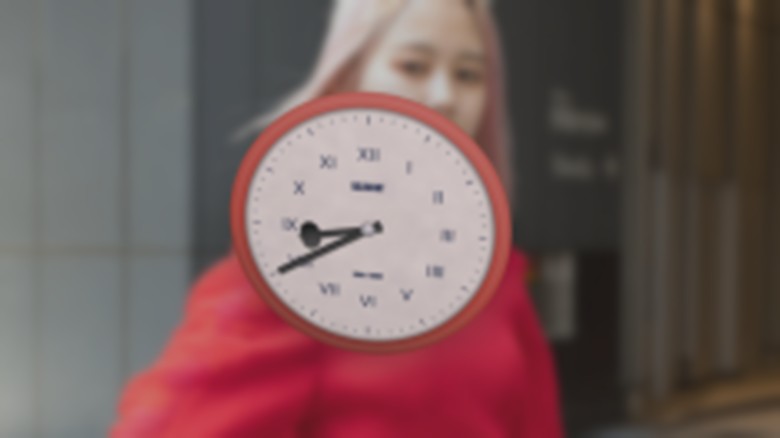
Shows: 8:40
